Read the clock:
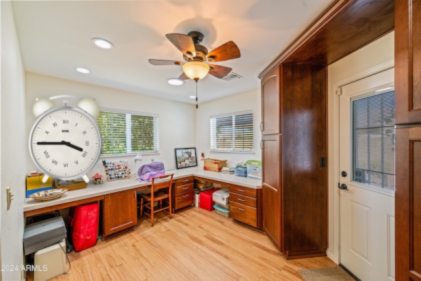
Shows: 3:45
